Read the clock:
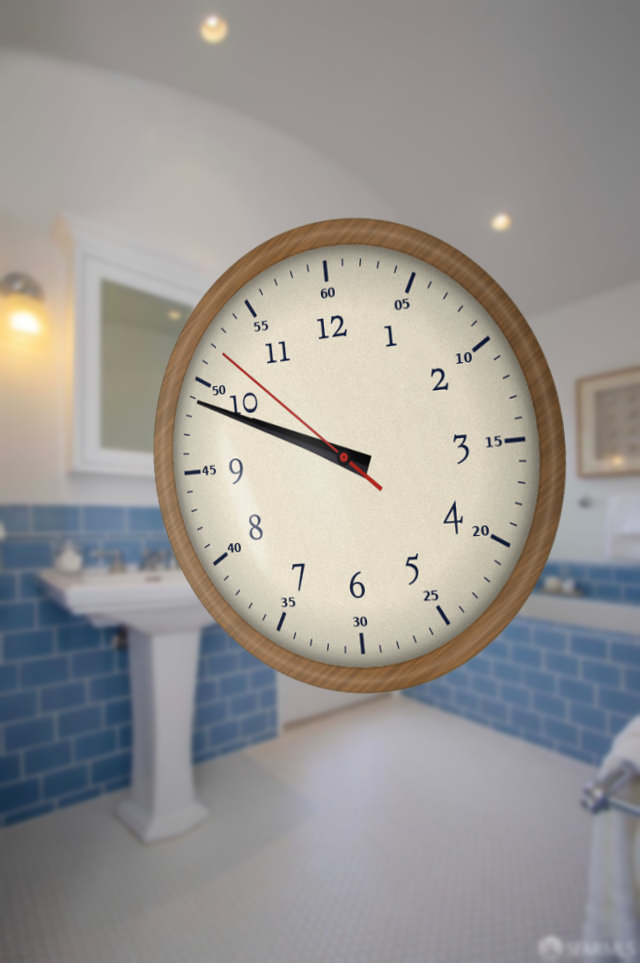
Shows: 9:48:52
